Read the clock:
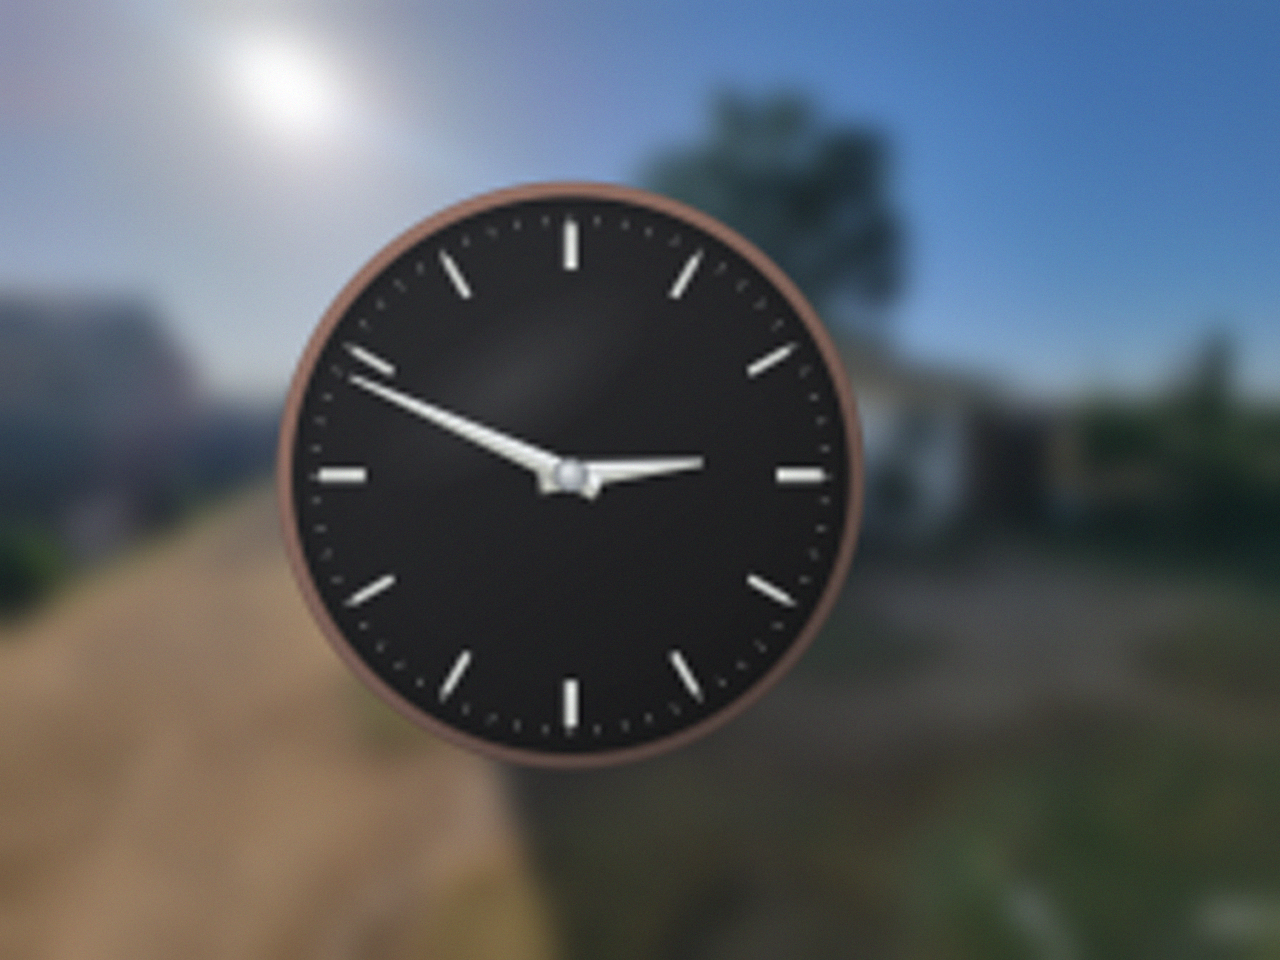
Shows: 2:49
